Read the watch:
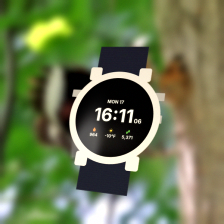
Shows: 16:11
